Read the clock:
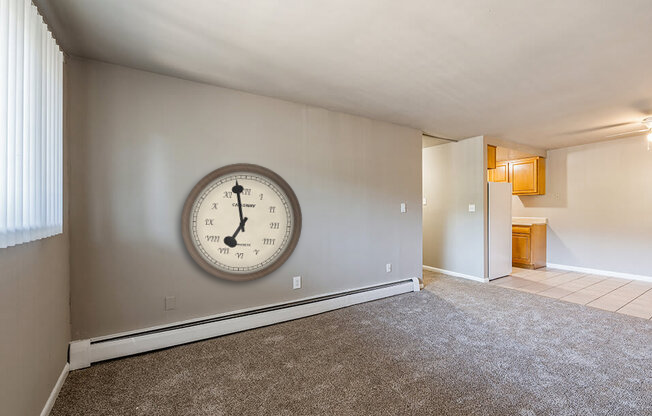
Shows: 6:58
